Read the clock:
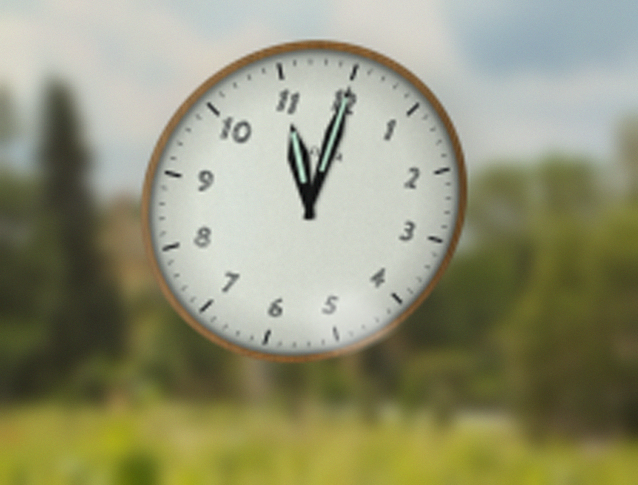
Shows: 11:00
